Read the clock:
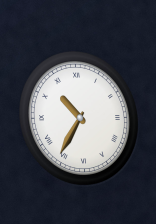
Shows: 10:36
